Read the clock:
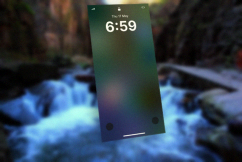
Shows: 6:59
